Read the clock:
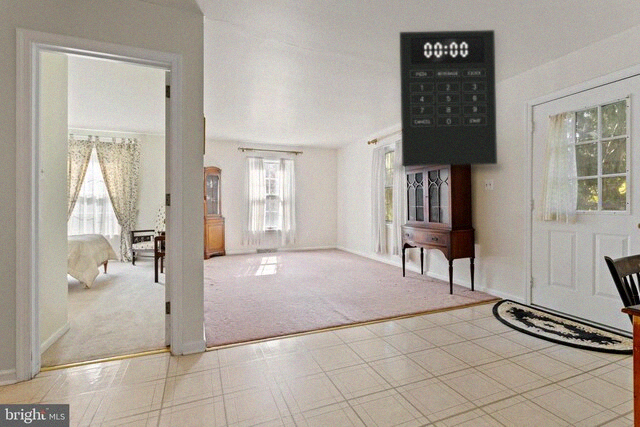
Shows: 0:00
